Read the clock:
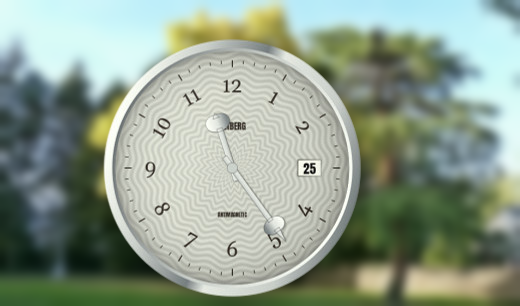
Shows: 11:24
